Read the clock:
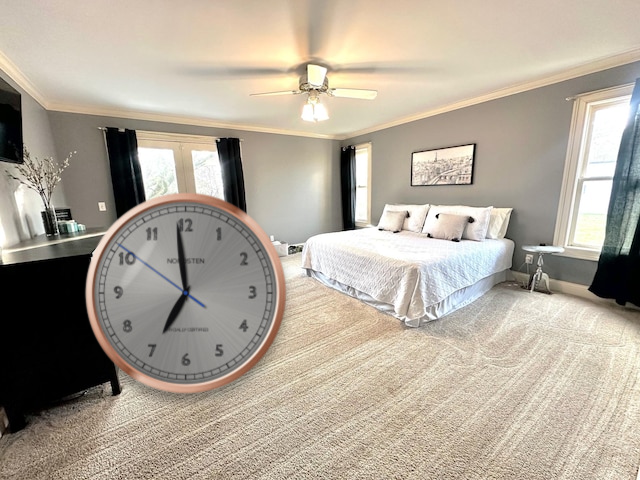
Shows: 6:58:51
